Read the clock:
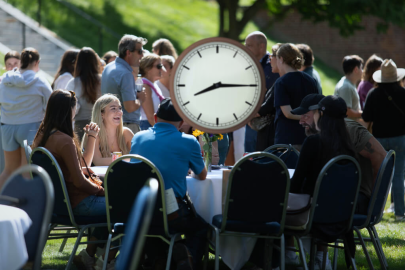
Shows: 8:15
